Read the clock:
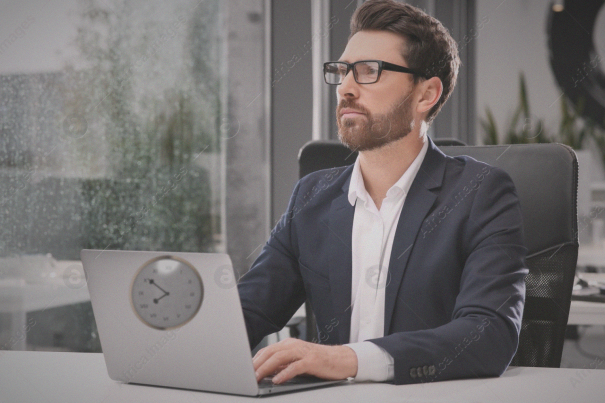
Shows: 7:51
